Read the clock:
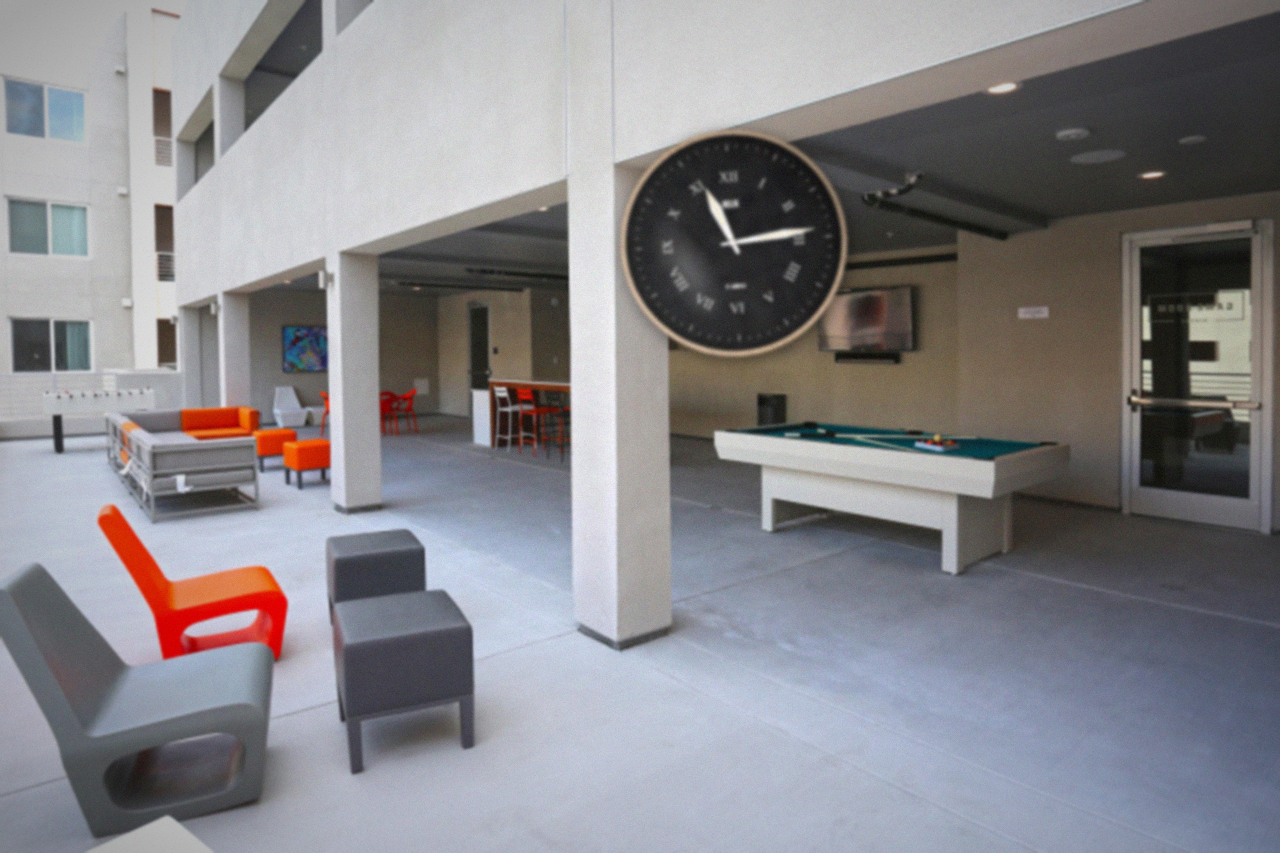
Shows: 11:14
